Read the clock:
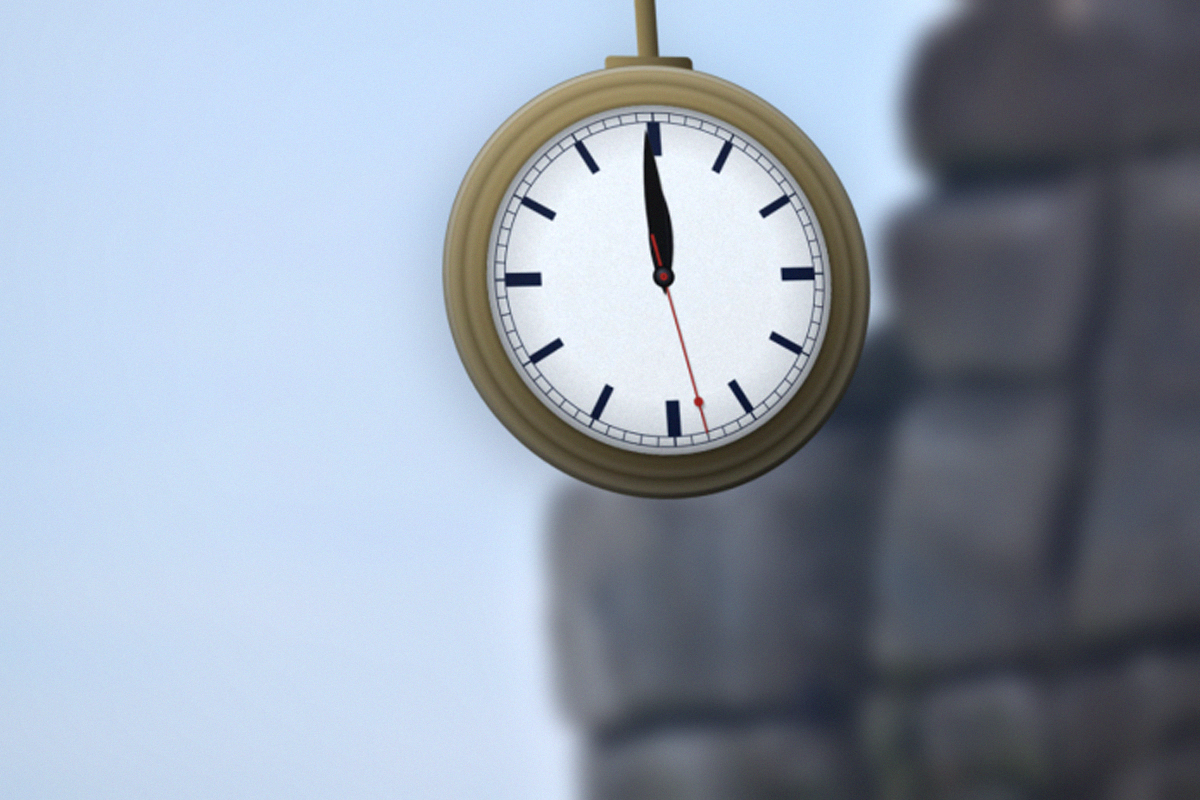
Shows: 11:59:28
